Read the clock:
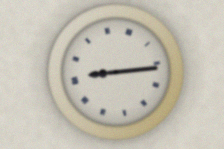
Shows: 8:11
